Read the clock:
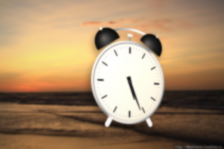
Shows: 5:26
